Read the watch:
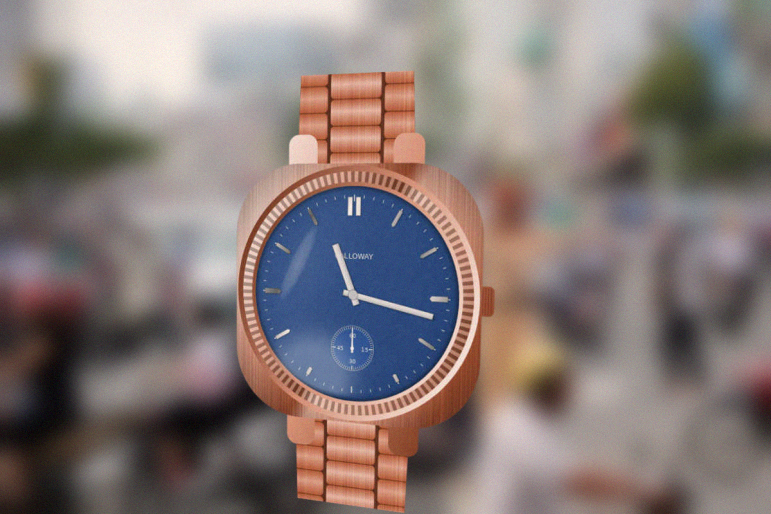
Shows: 11:17
